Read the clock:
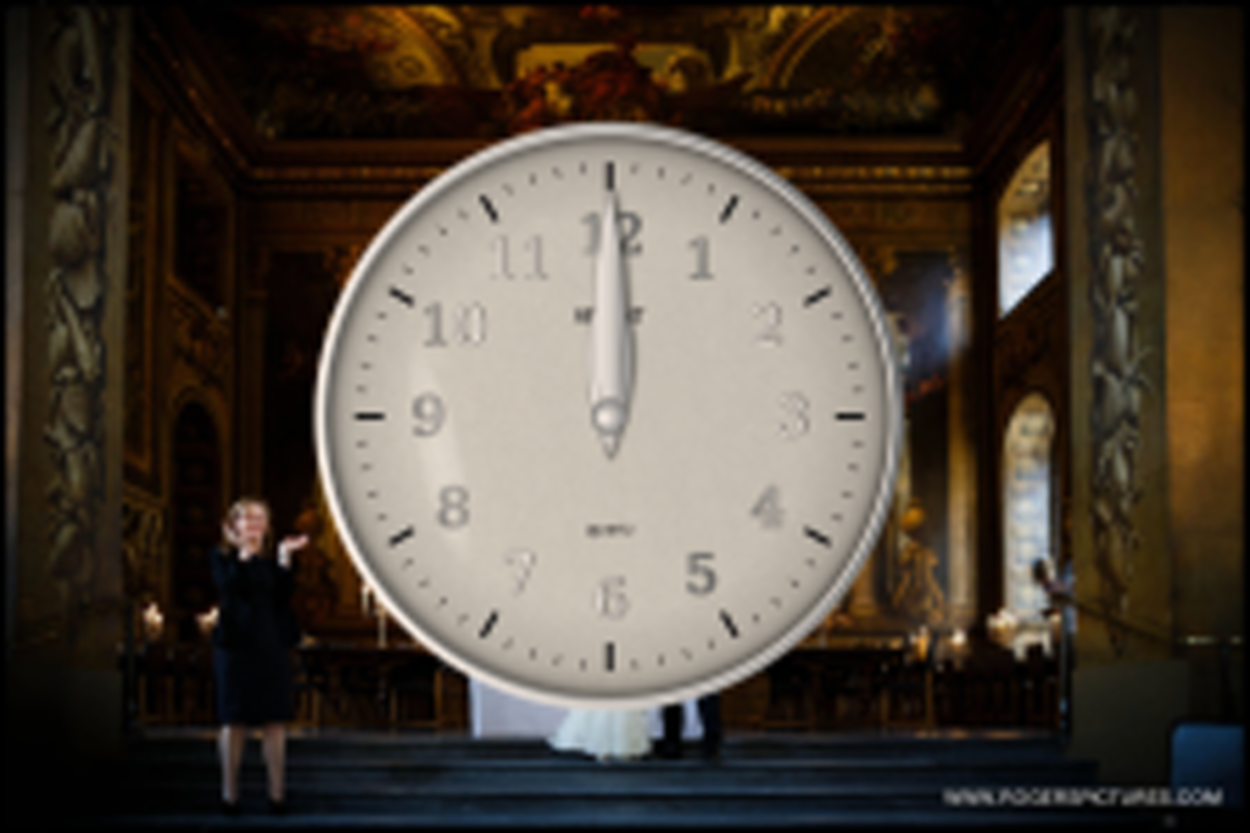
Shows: 12:00
